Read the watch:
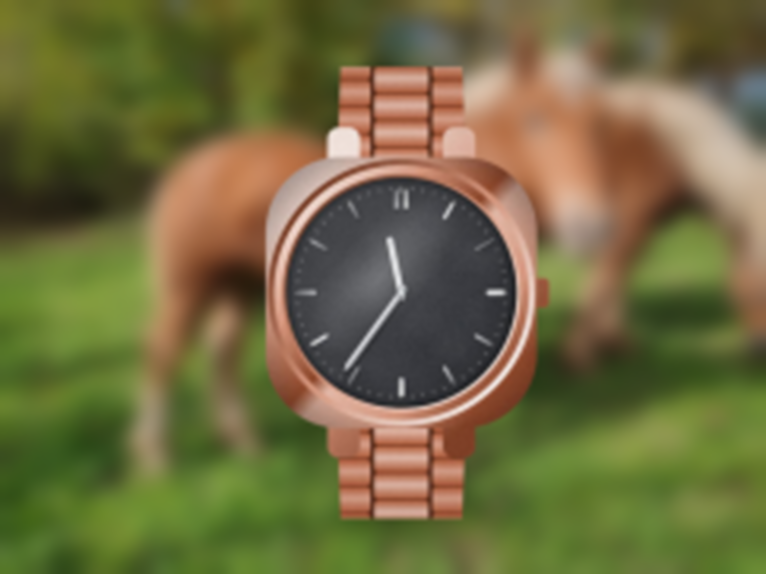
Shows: 11:36
